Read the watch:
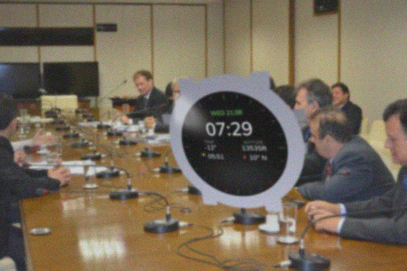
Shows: 7:29
